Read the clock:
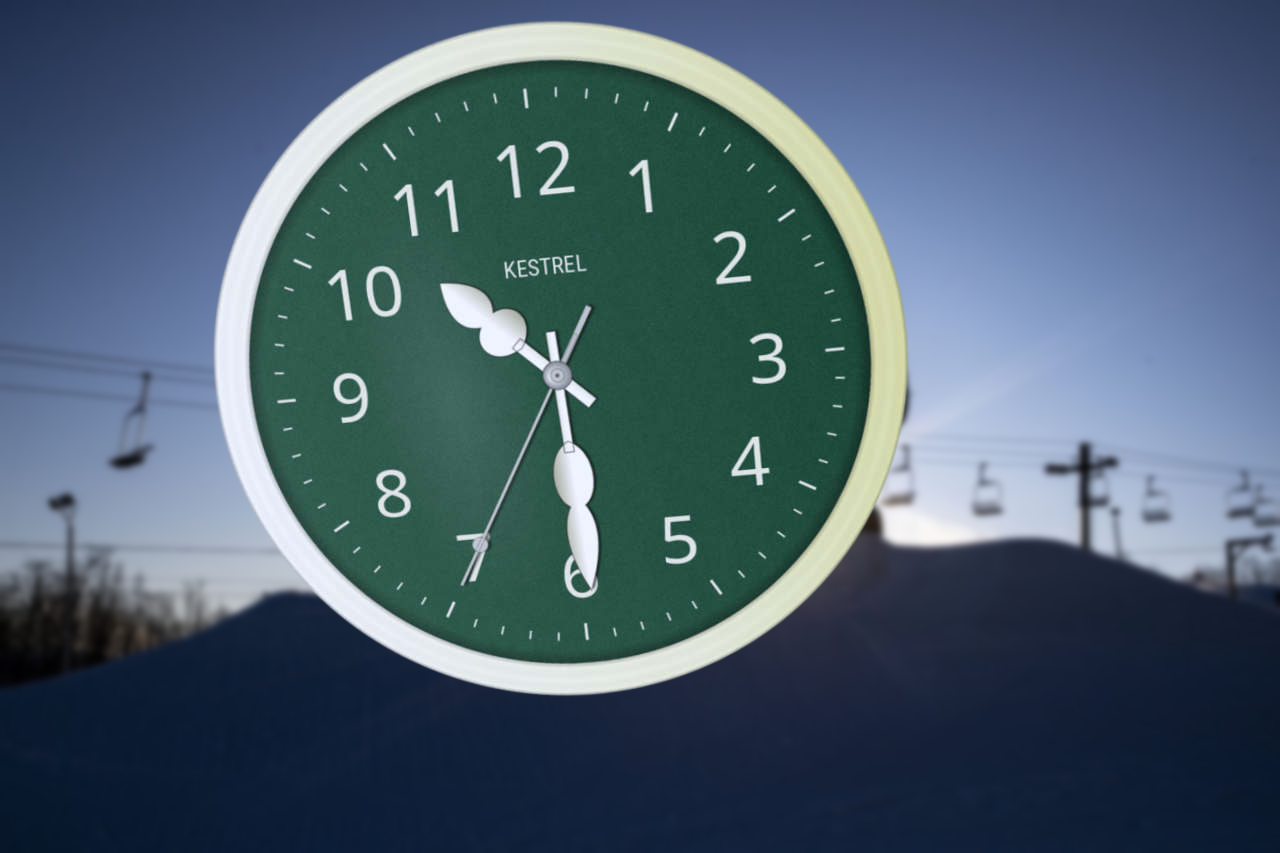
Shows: 10:29:35
